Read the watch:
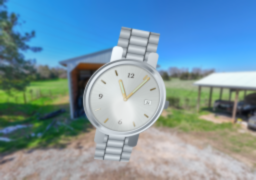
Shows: 11:06
